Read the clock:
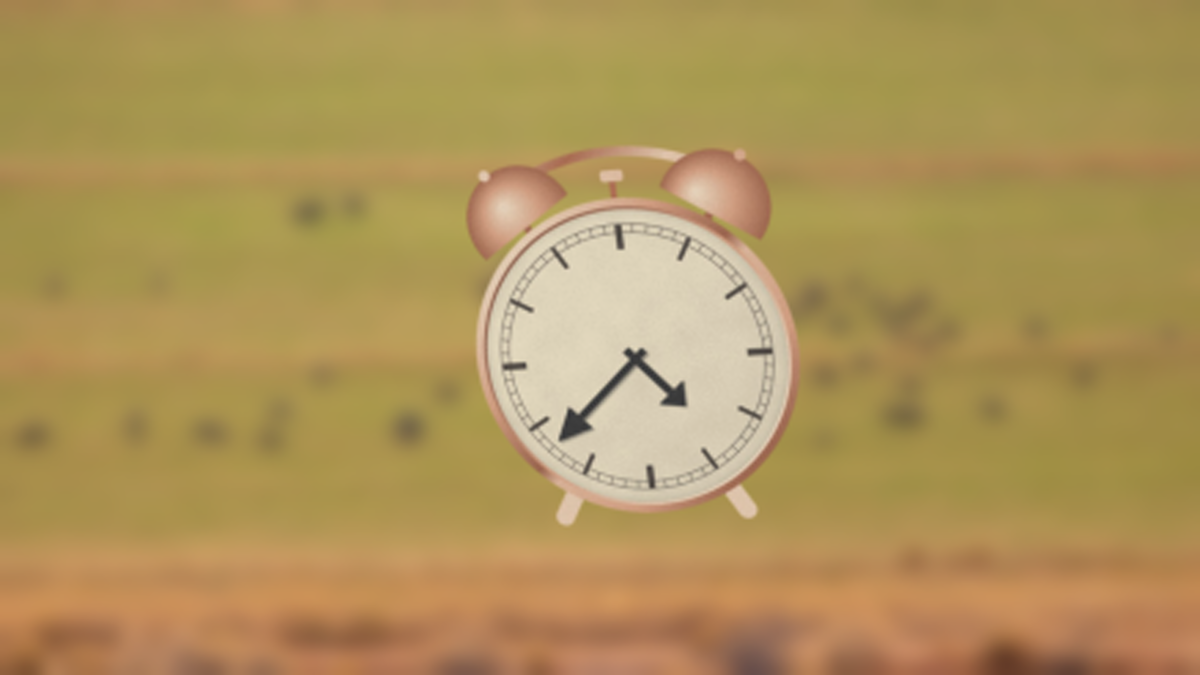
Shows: 4:38
